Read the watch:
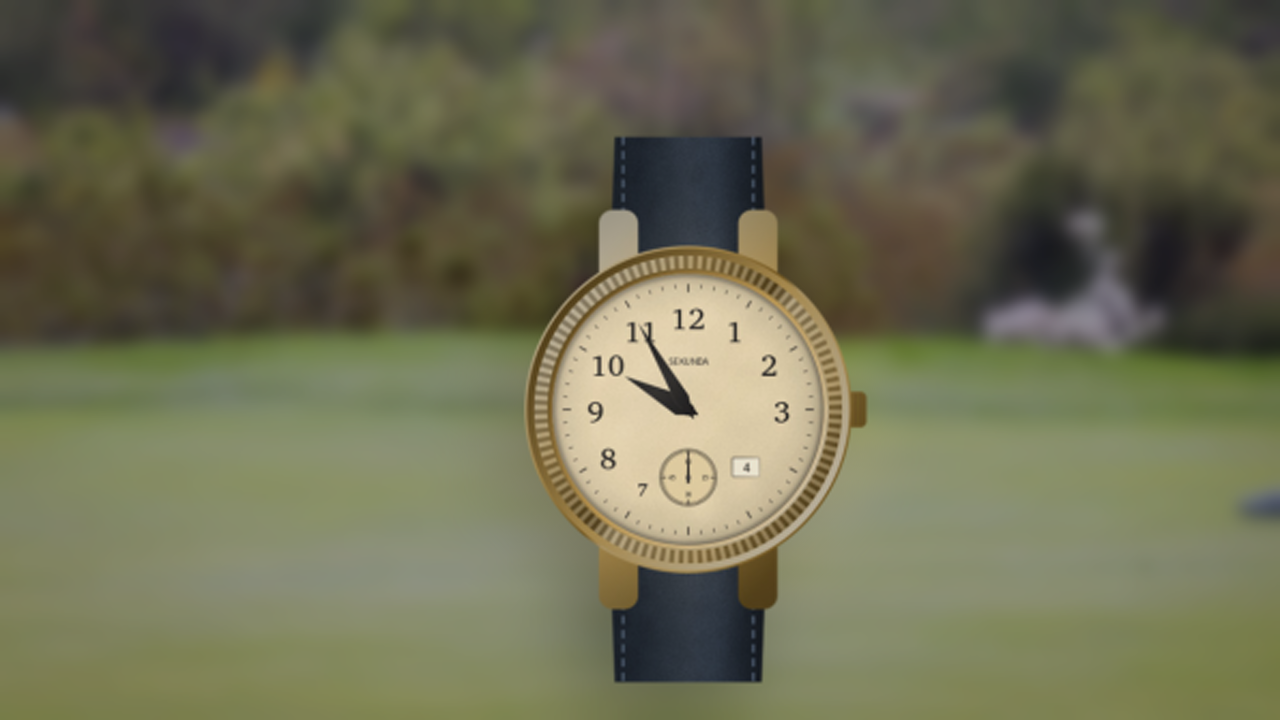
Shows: 9:55
